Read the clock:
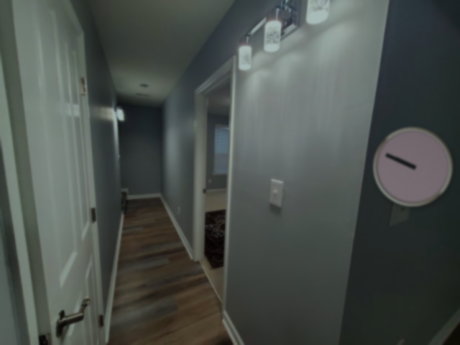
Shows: 9:49
